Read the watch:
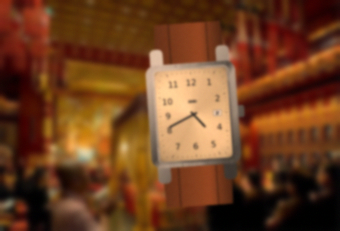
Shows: 4:41
